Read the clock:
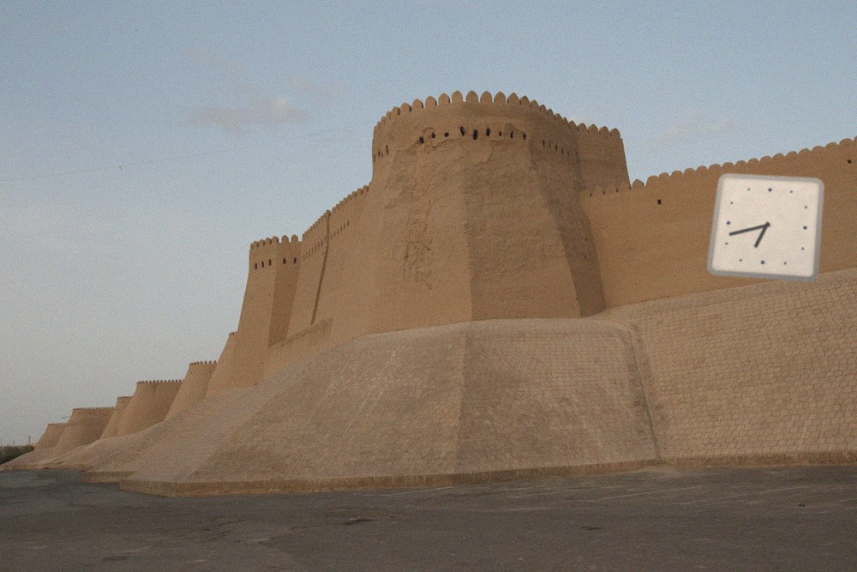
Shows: 6:42
